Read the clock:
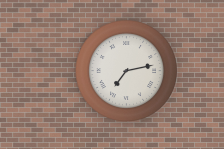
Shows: 7:13
